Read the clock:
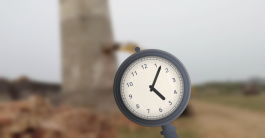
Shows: 5:07
